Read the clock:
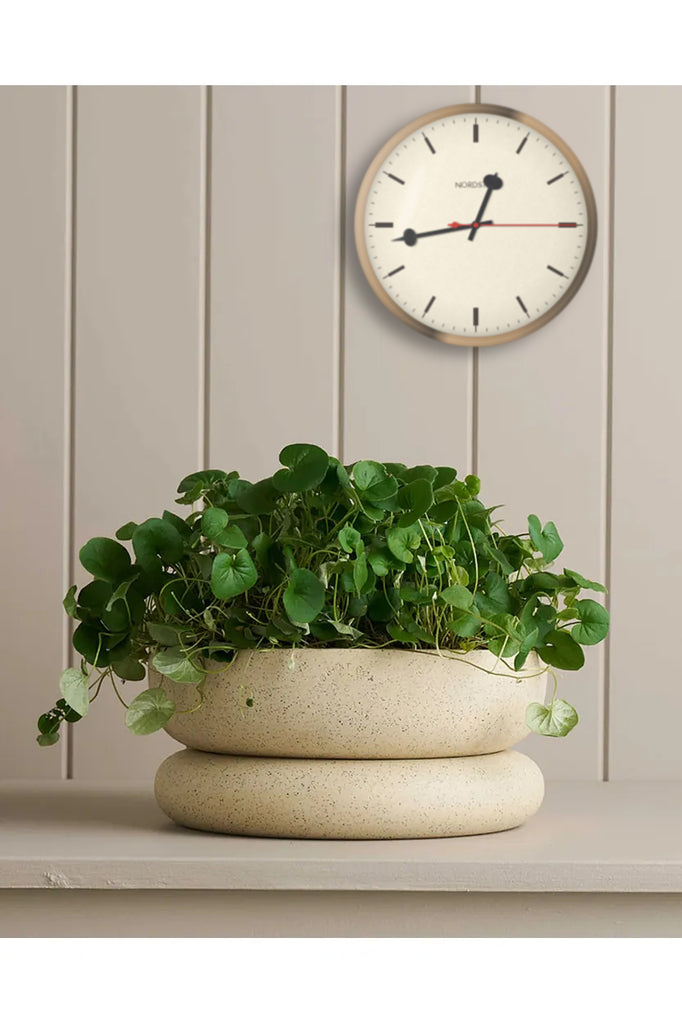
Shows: 12:43:15
